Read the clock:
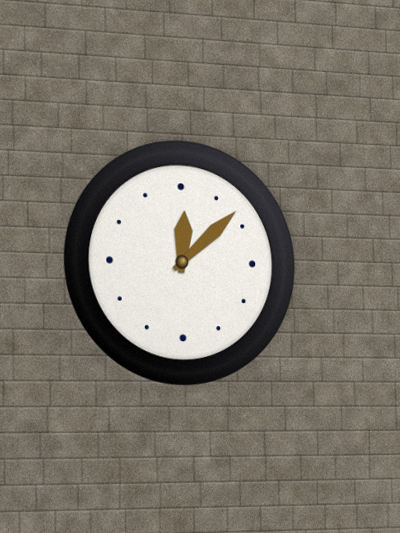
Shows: 12:08
